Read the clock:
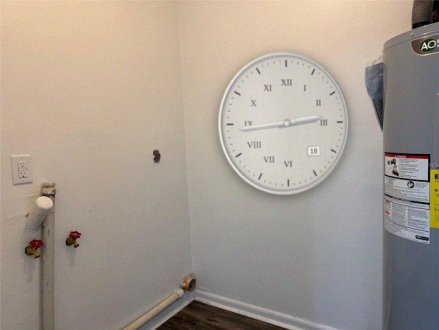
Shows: 2:44
